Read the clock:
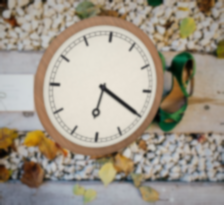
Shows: 6:20
